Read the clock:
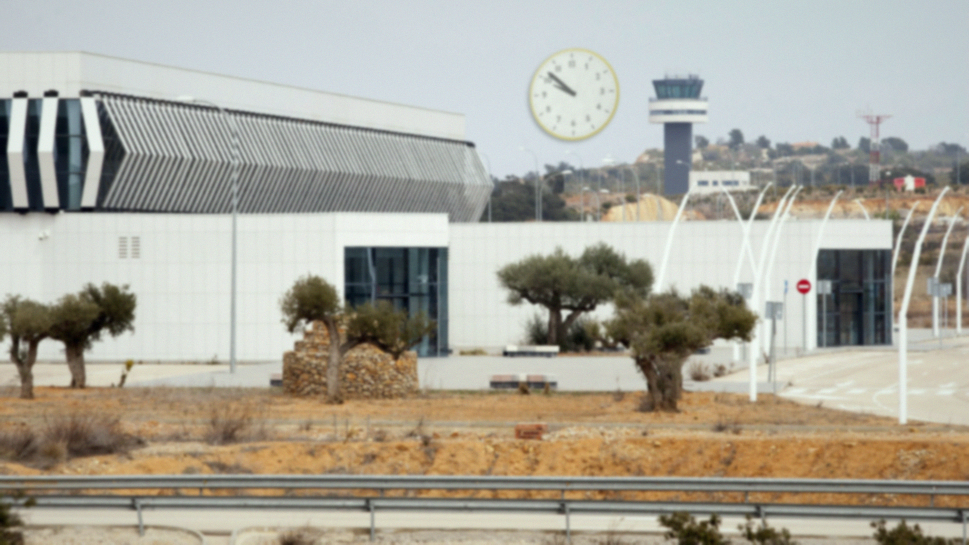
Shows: 9:52
